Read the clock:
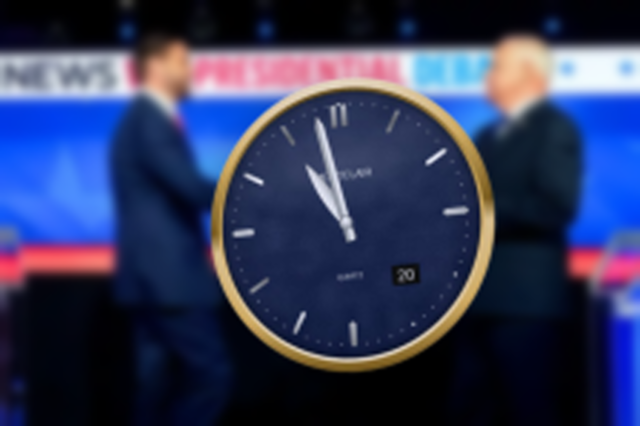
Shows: 10:58
